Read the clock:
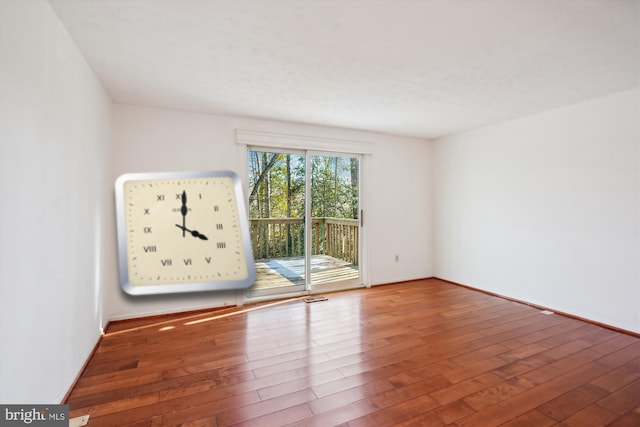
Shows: 4:01
